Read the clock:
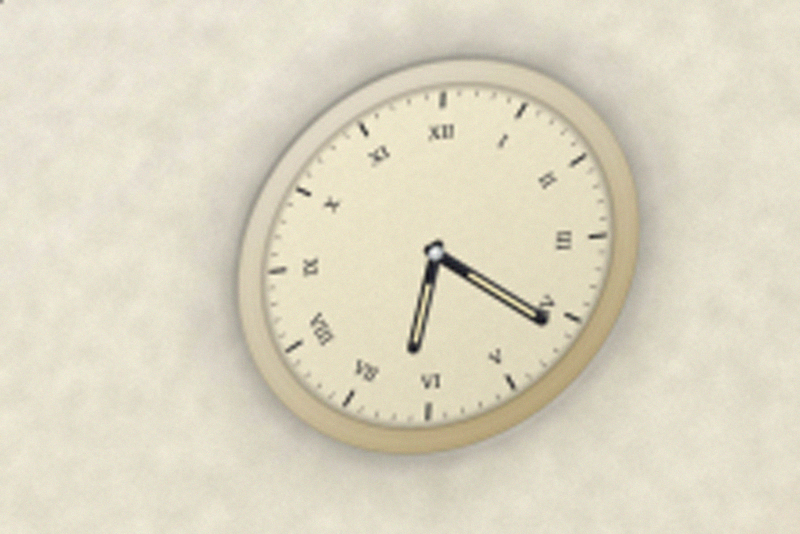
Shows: 6:21
